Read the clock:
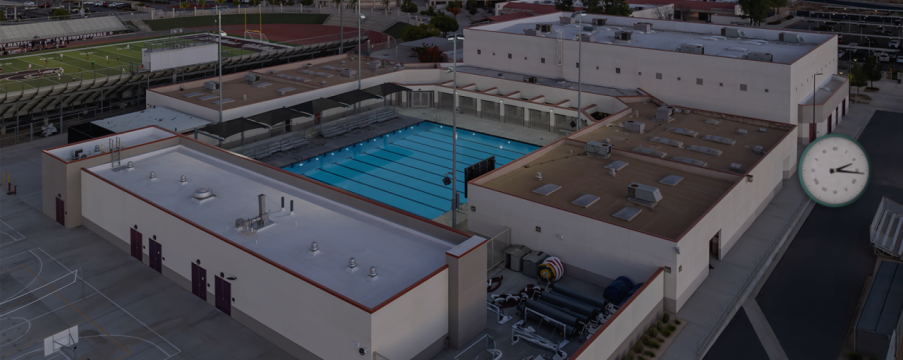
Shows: 2:16
